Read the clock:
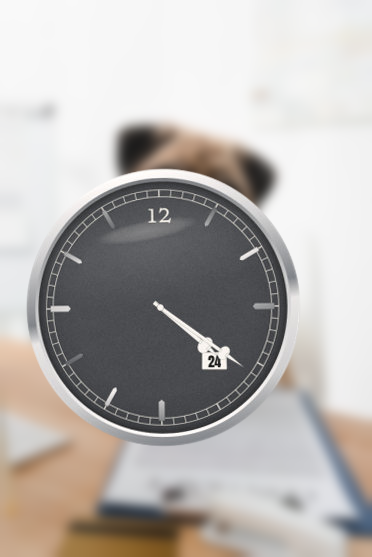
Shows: 4:21
